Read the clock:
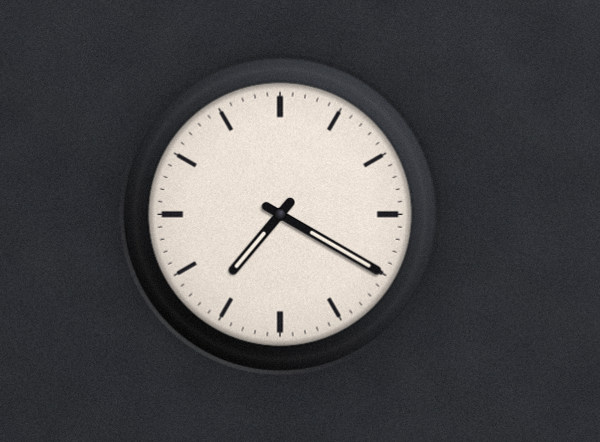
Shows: 7:20
